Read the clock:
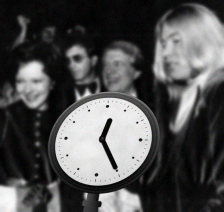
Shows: 12:25
